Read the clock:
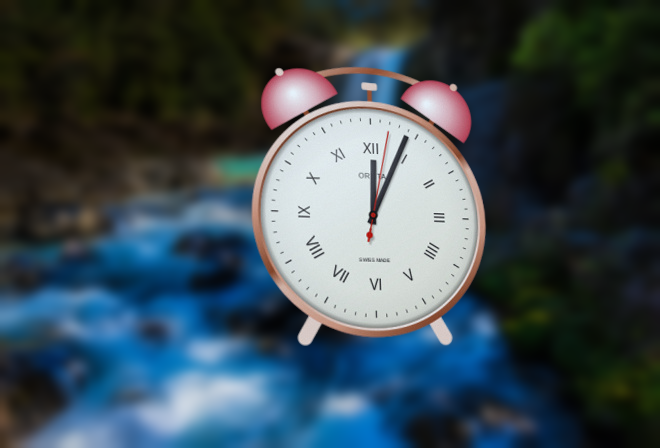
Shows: 12:04:02
